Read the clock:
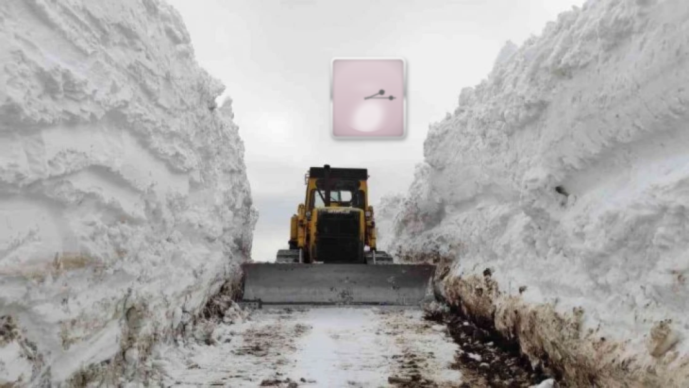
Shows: 2:15
